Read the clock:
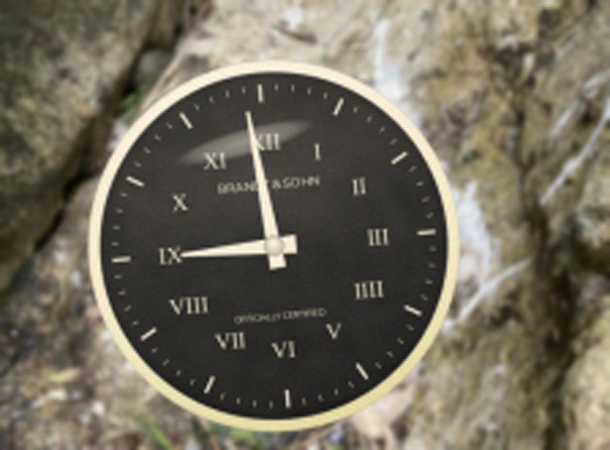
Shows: 8:59
